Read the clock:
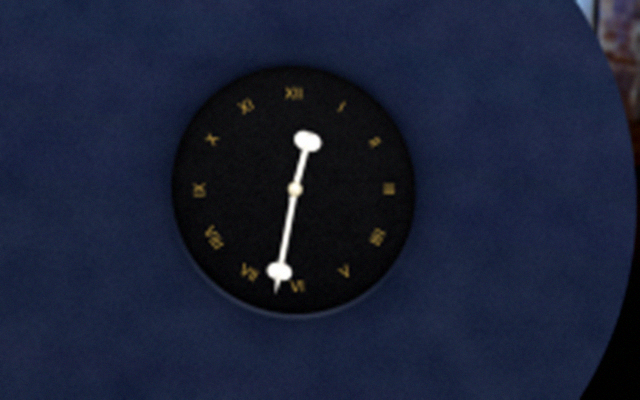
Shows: 12:32
